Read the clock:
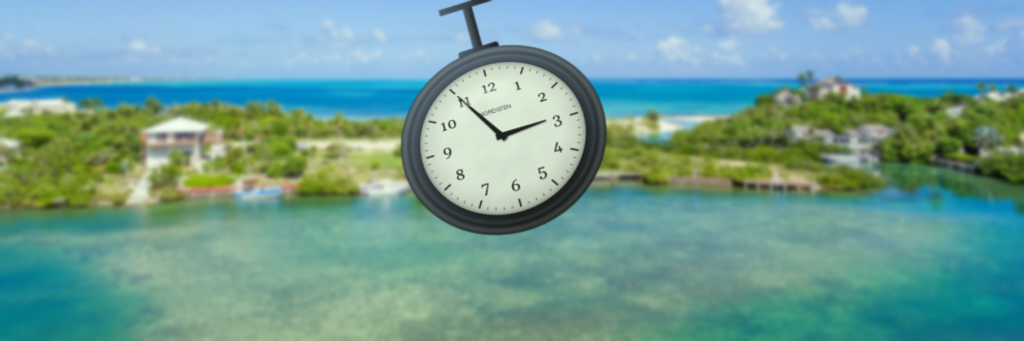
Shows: 2:55
